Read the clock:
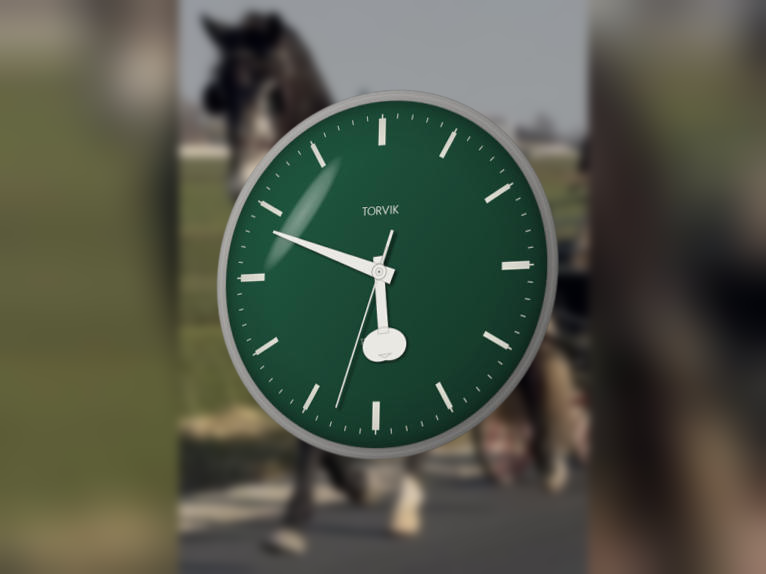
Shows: 5:48:33
